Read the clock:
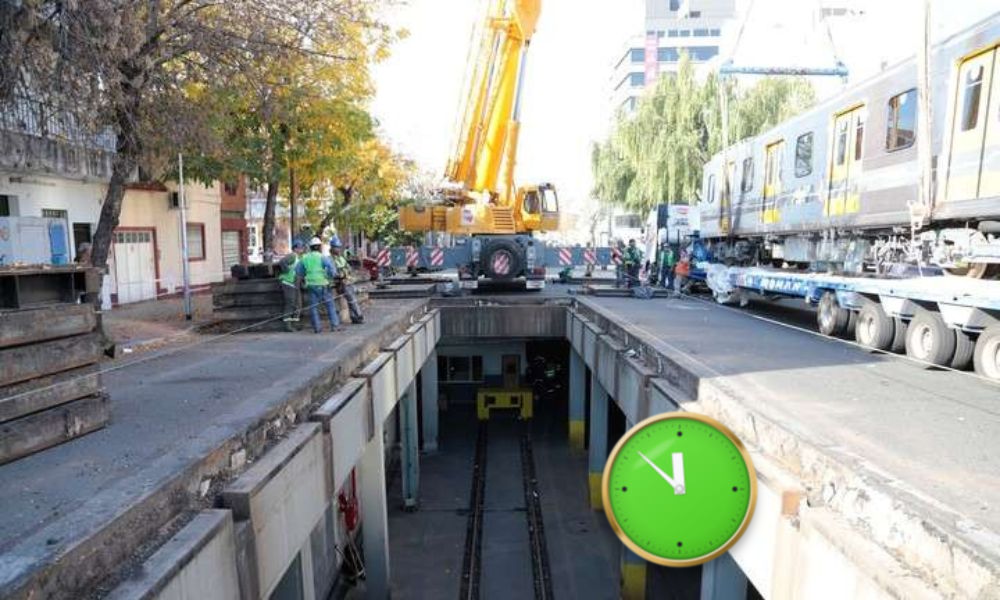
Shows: 11:52
